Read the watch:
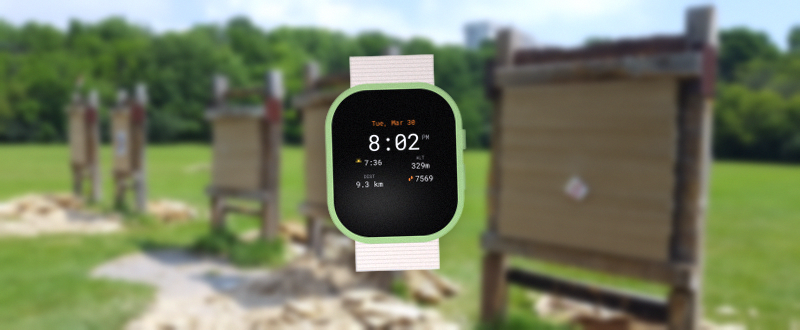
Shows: 8:02
